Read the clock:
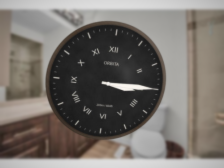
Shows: 3:15
